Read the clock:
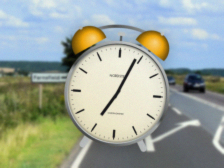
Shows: 7:04
